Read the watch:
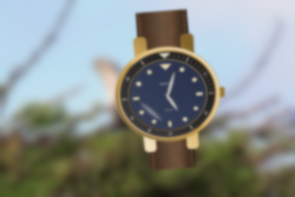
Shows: 5:03
